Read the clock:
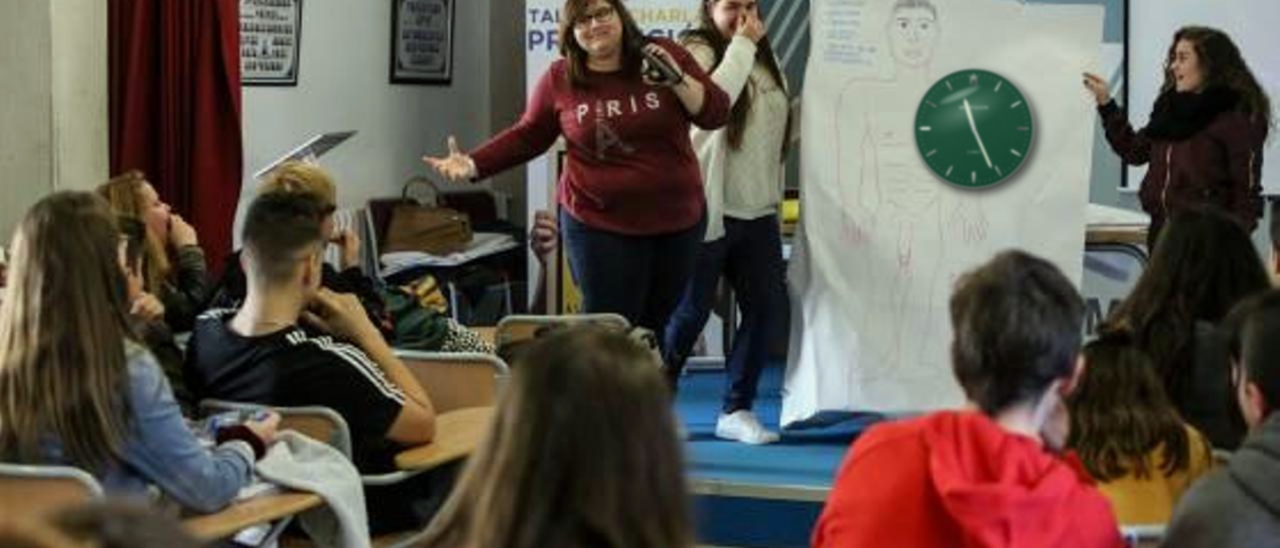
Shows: 11:26
